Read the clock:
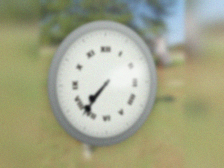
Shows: 7:37
